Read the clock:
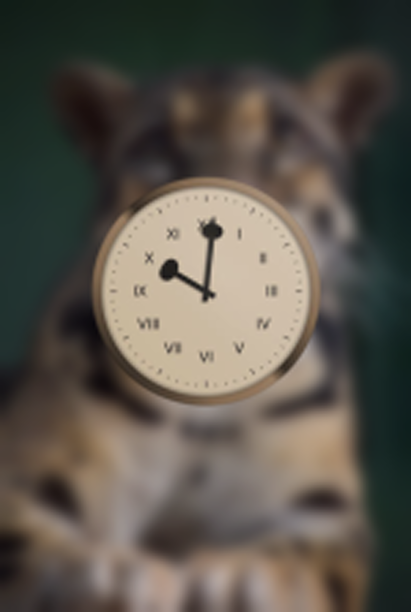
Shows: 10:01
